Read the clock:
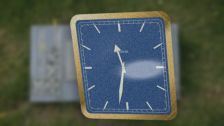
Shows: 11:32
